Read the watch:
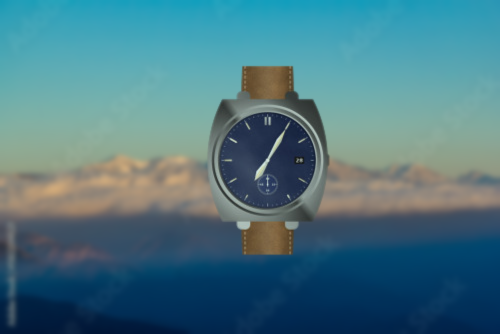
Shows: 7:05
